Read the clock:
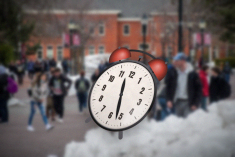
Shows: 11:27
